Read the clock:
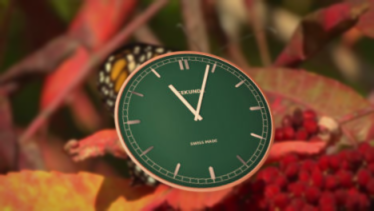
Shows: 11:04
